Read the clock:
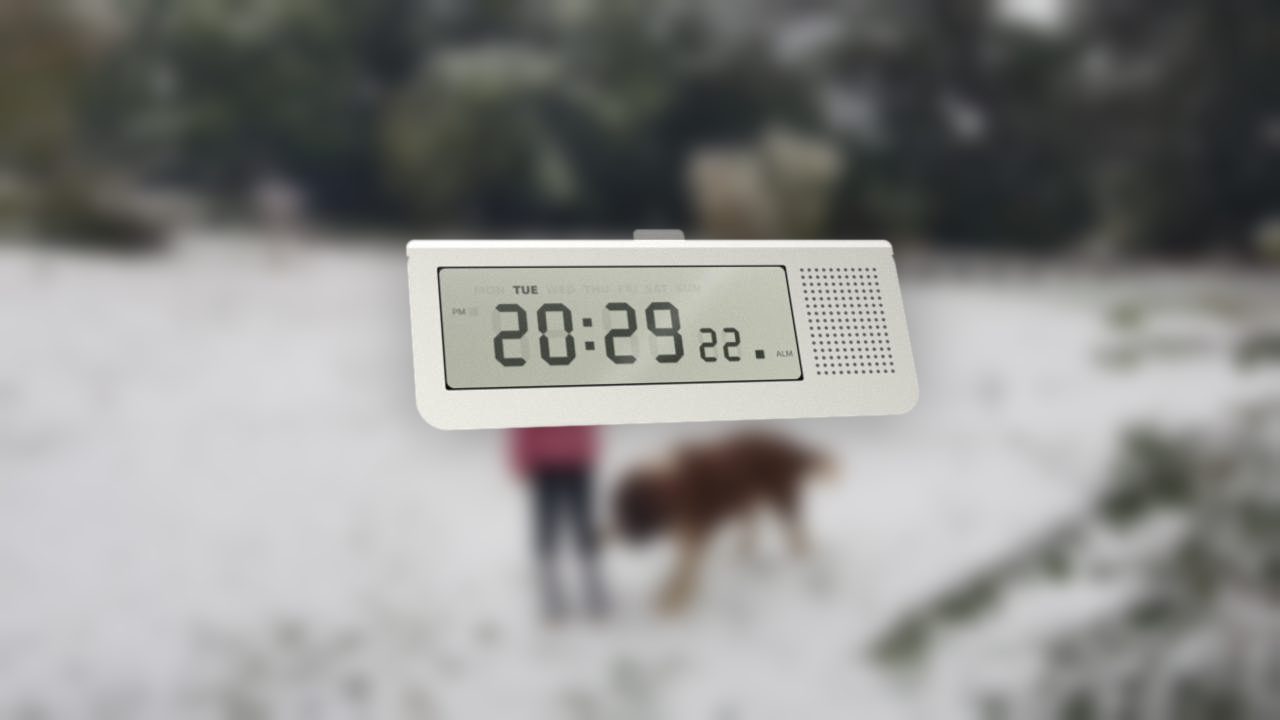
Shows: 20:29:22
